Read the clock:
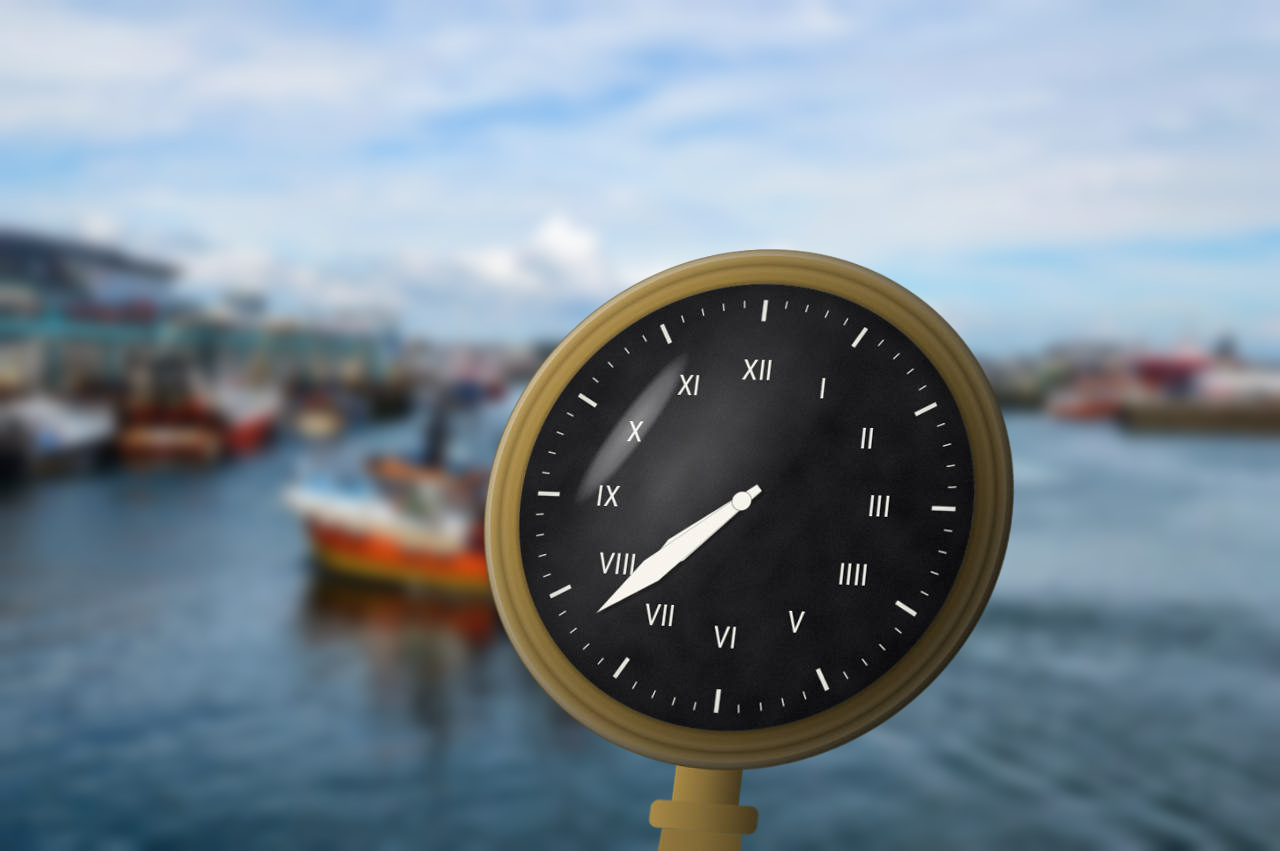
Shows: 7:38
